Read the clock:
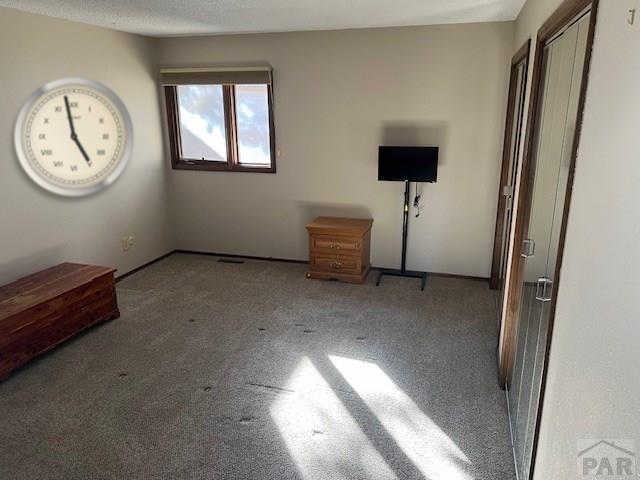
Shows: 4:58
